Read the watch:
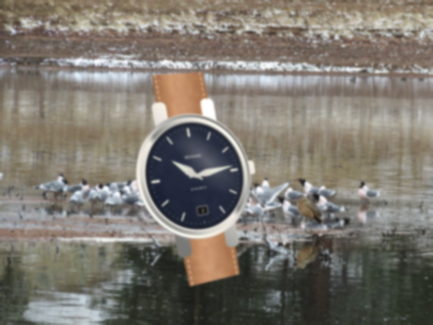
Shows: 10:14
